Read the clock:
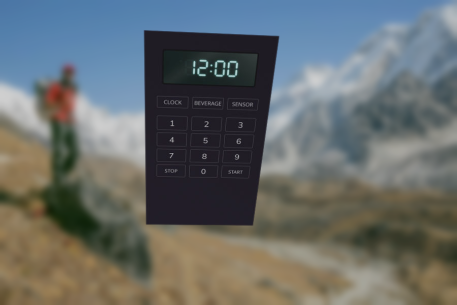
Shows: 12:00
